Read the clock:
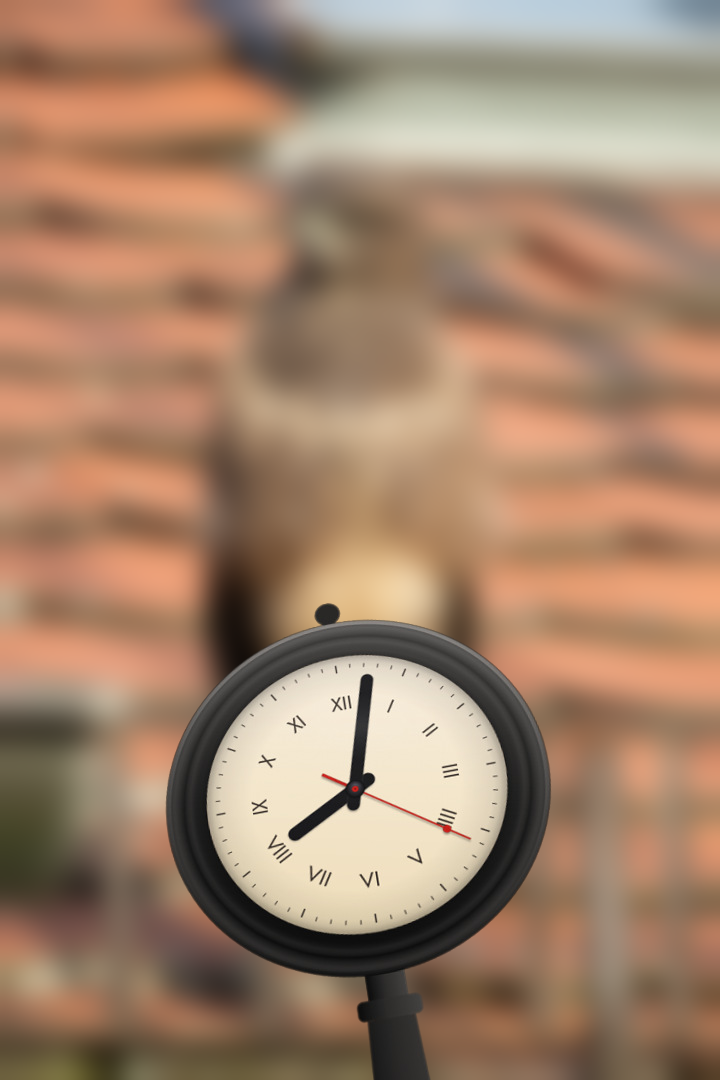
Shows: 8:02:21
